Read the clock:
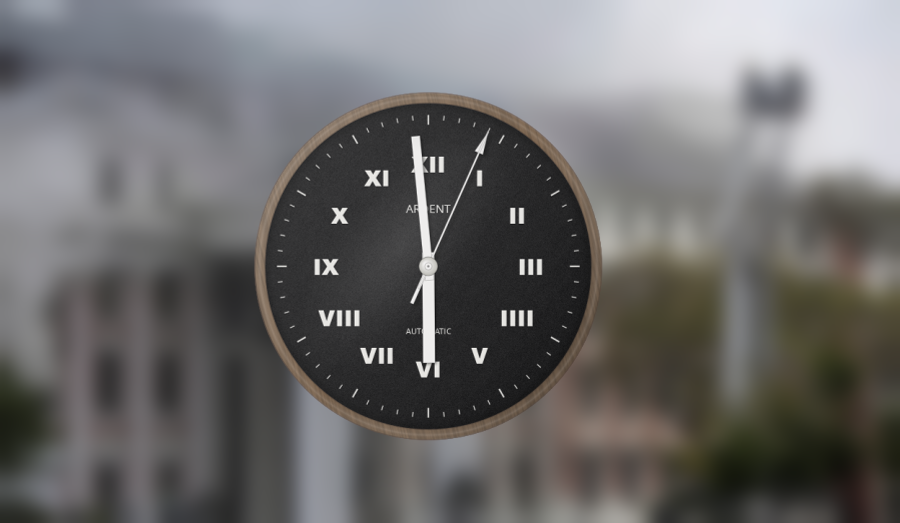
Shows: 5:59:04
